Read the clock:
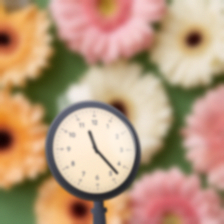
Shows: 11:23
